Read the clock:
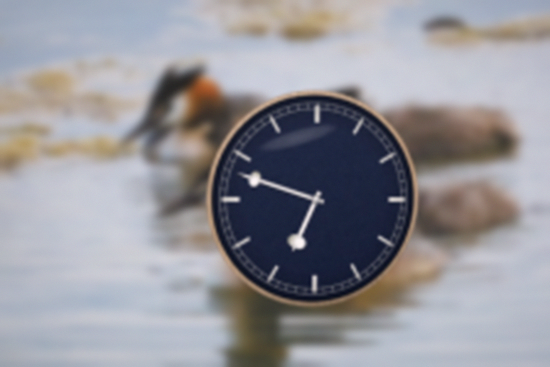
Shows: 6:48
